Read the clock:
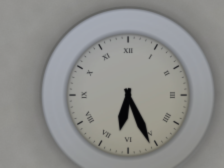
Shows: 6:26
